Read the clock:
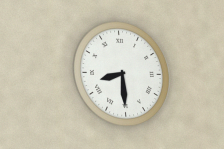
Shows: 8:30
